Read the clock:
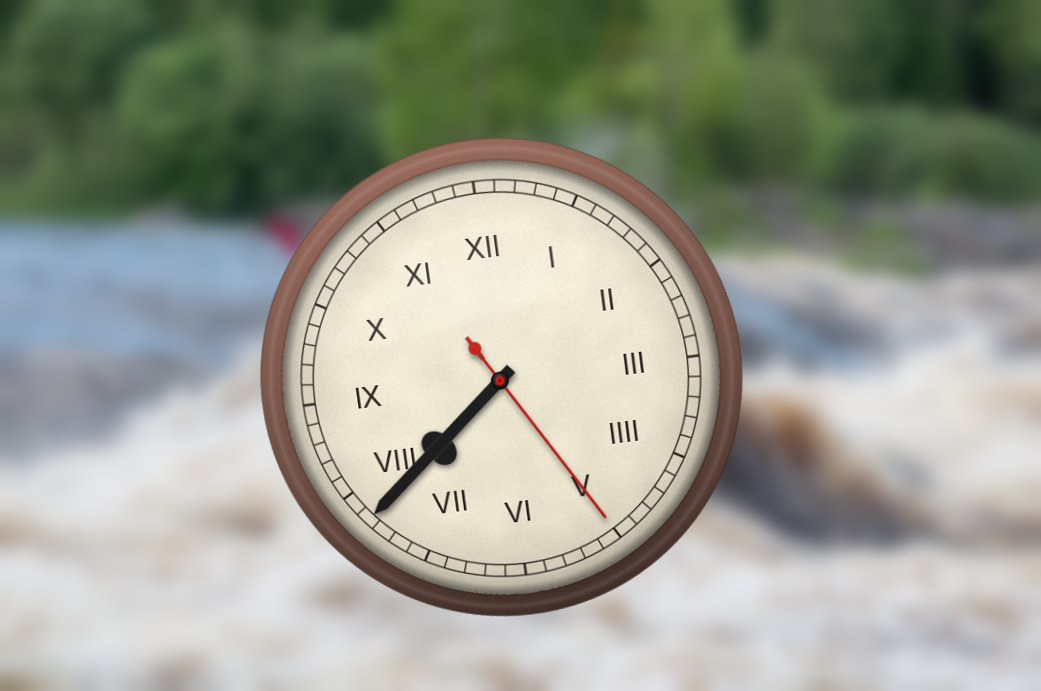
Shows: 7:38:25
